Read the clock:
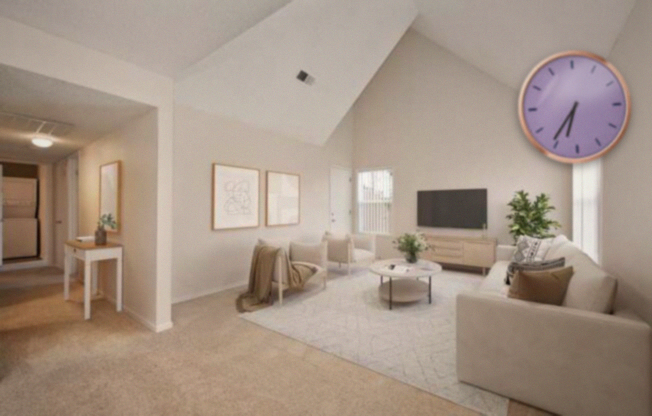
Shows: 6:36
